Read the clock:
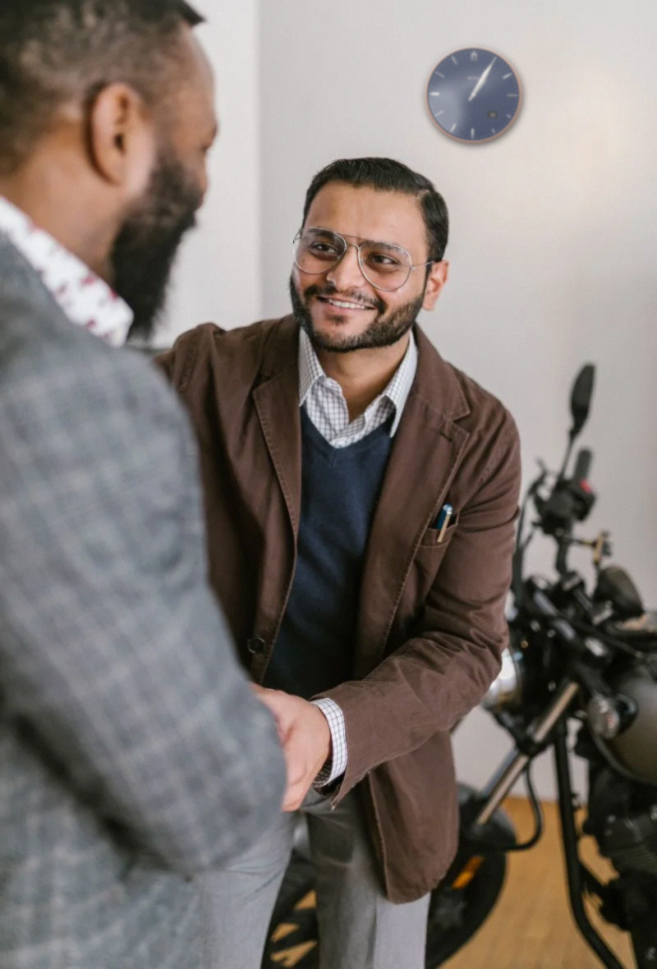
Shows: 1:05
